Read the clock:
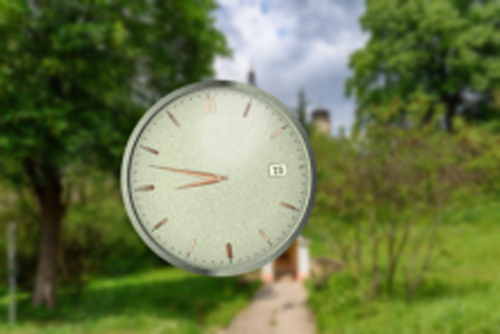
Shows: 8:48
